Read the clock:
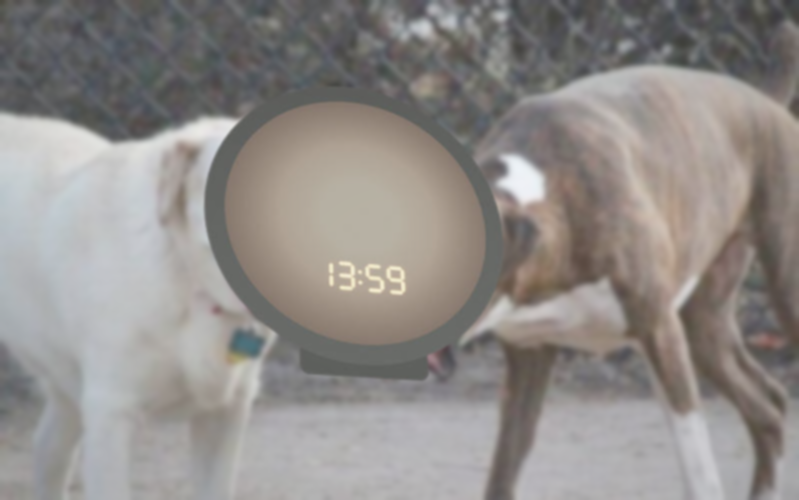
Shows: 13:59
